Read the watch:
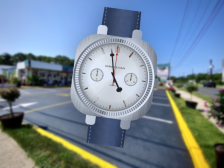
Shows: 4:58
